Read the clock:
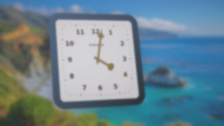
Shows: 4:02
